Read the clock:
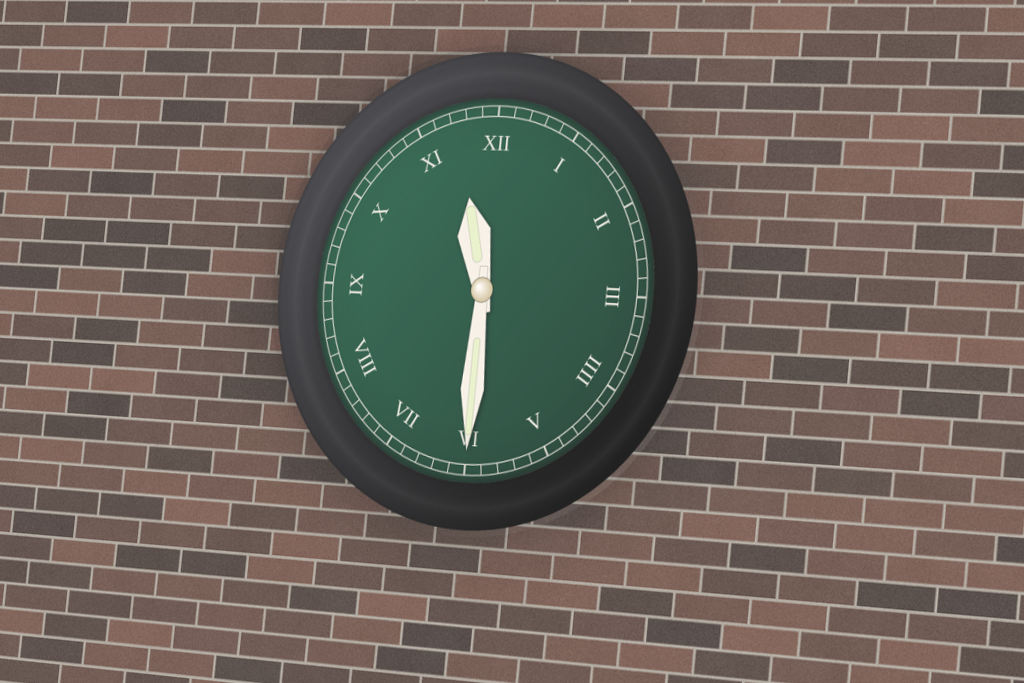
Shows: 11:30
